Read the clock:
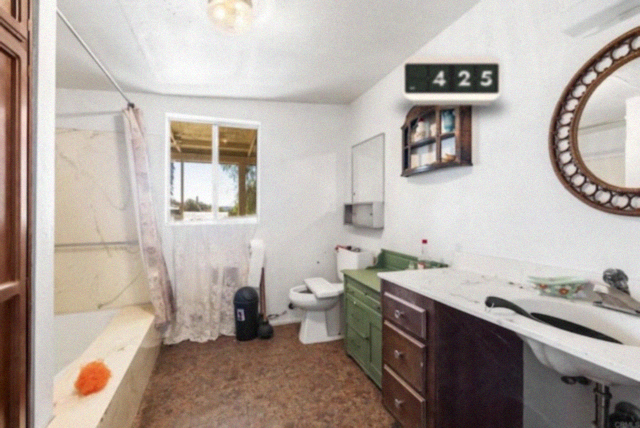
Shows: 4:25
